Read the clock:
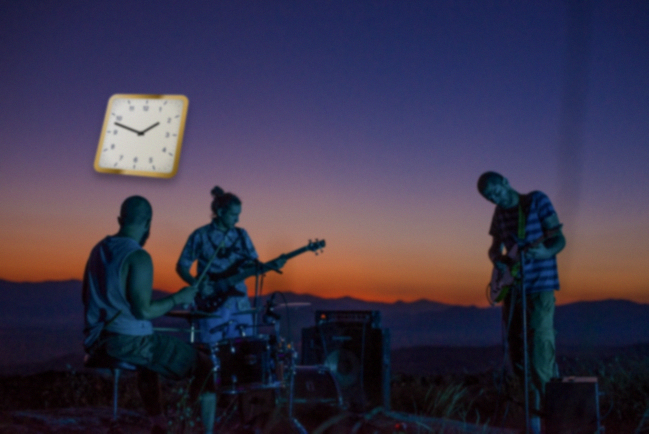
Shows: 1:48
